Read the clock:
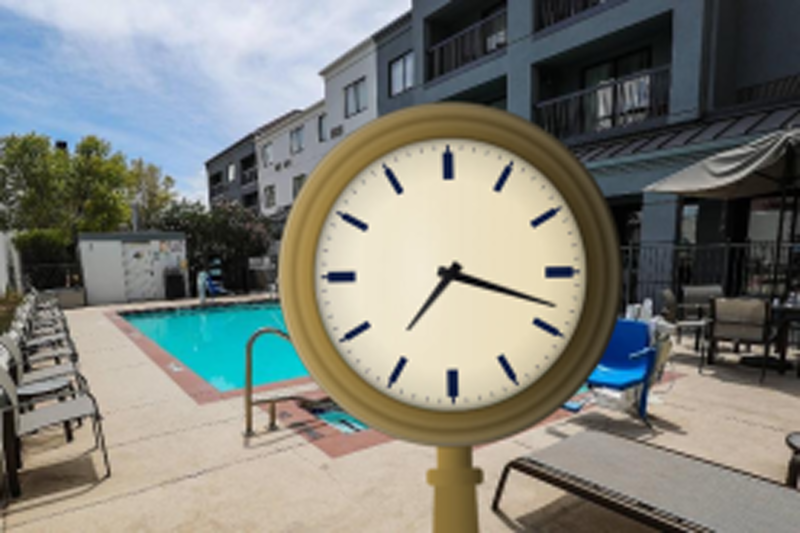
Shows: 7:18
